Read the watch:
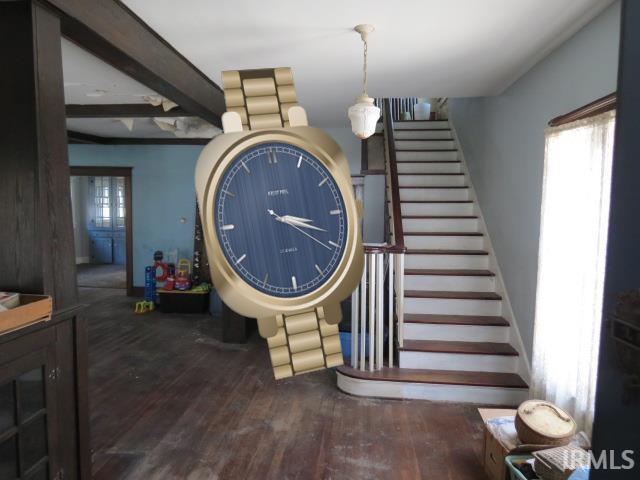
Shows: 3:18:21
